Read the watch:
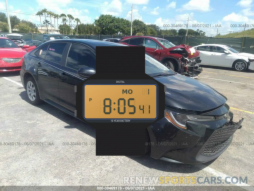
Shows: 8:05:41
